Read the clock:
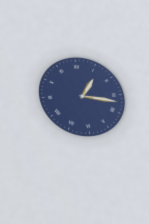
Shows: 1:17
